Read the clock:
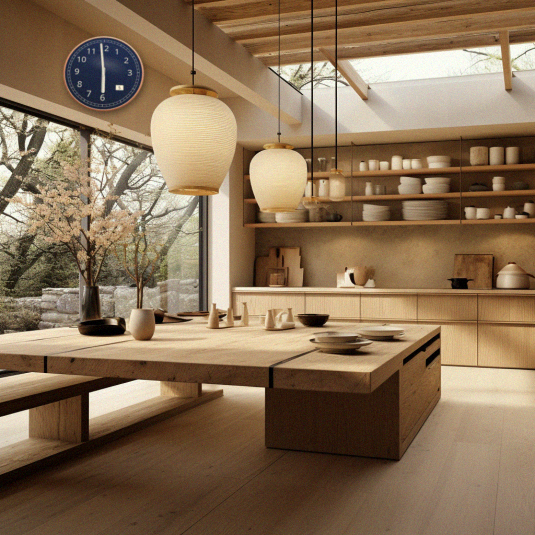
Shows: 5:59
